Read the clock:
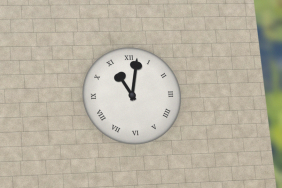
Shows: 11:02
